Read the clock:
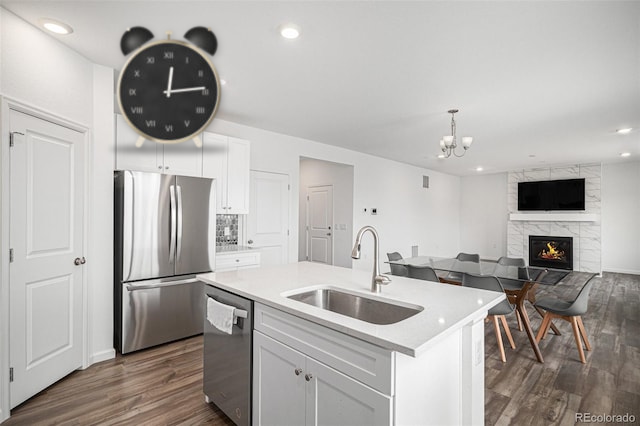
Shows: 12:14
